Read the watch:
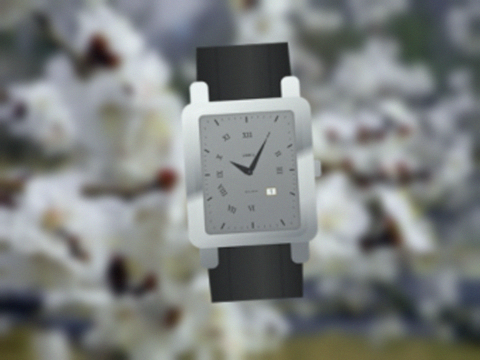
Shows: 10:05
